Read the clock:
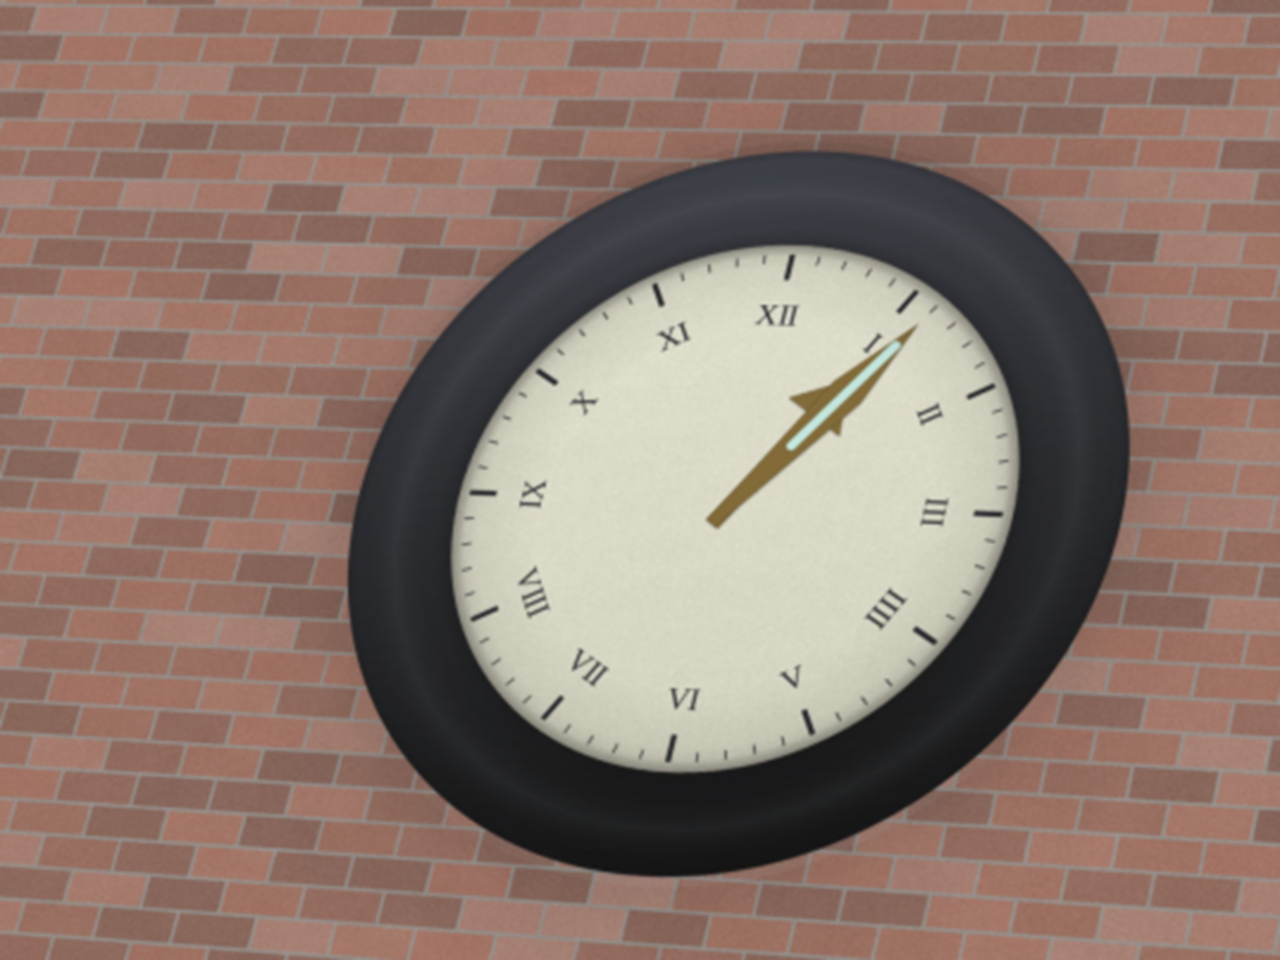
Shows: 1:06
